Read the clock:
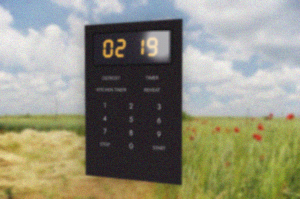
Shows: 2:19
